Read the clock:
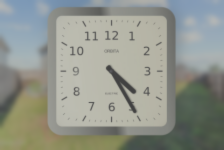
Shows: 4:25
